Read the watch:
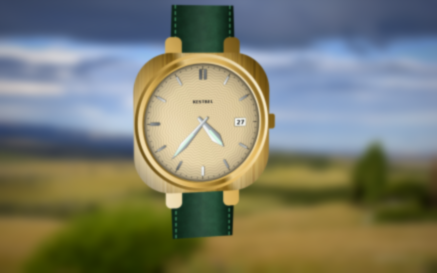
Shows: 4:37
